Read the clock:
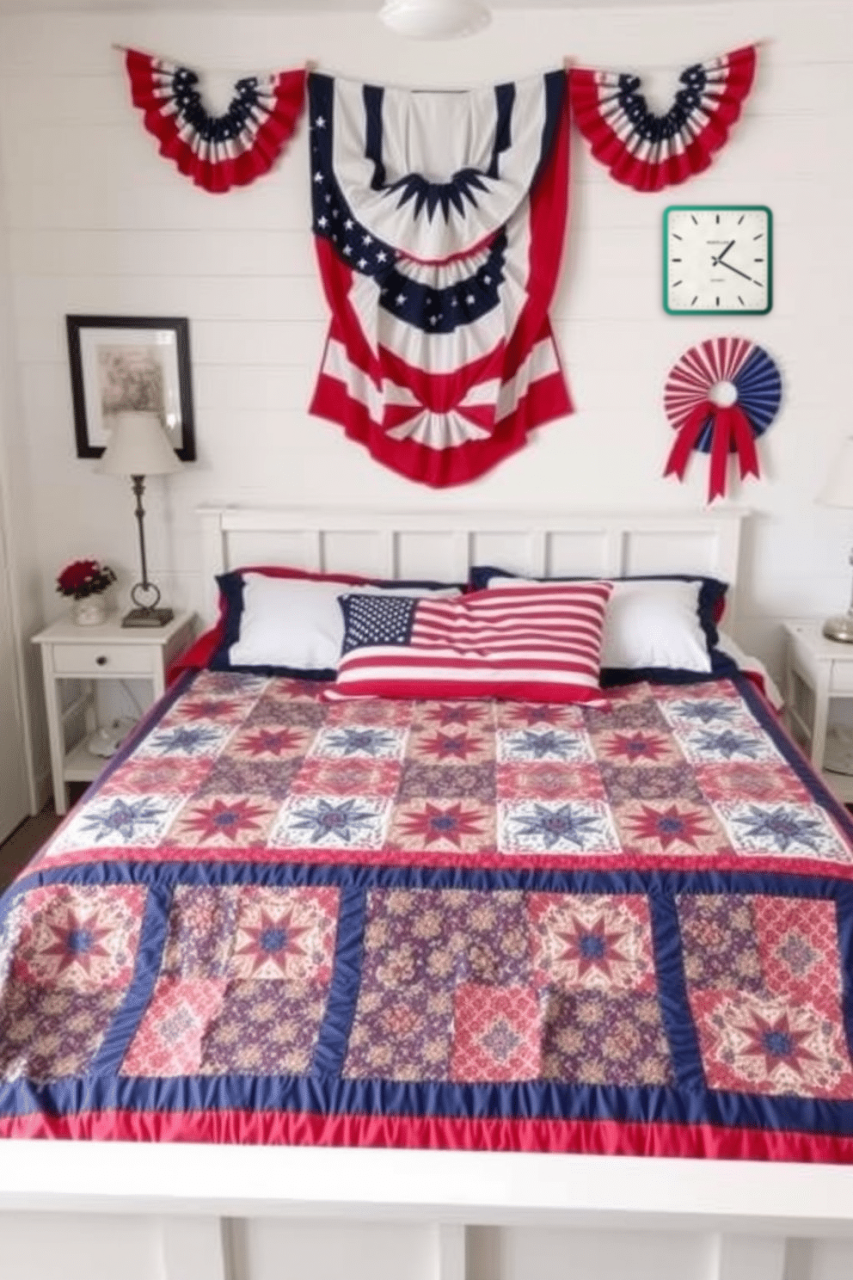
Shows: 1:20
